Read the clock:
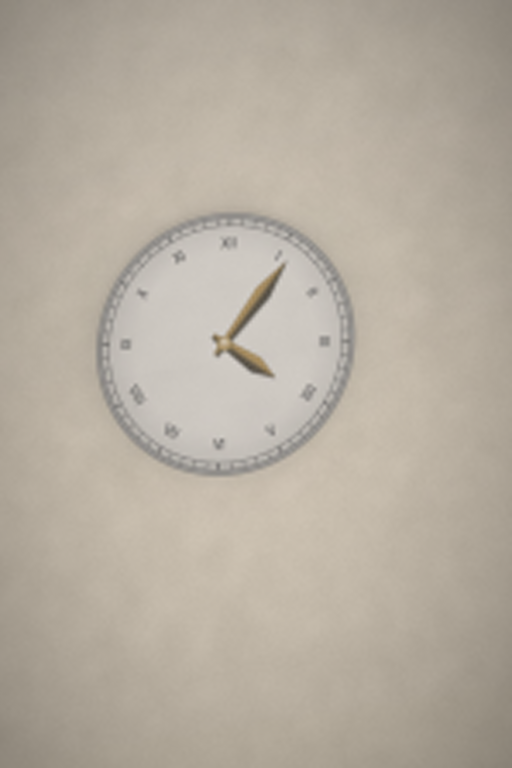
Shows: 4:06
